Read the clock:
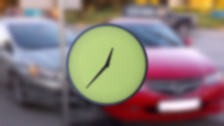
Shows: 12:37
